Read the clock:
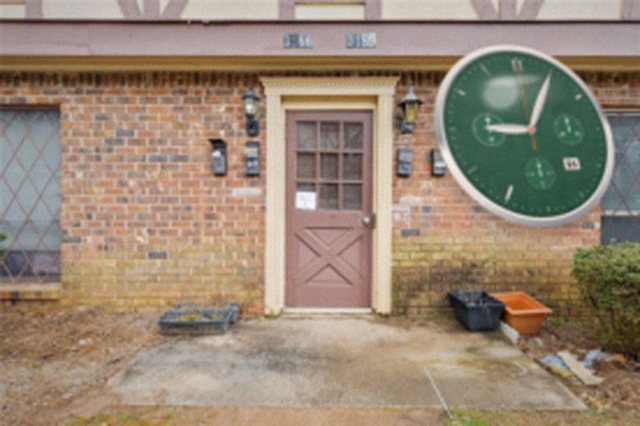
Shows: 9:05
